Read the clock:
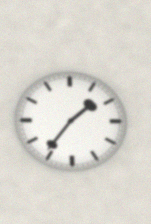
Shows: 1:36
